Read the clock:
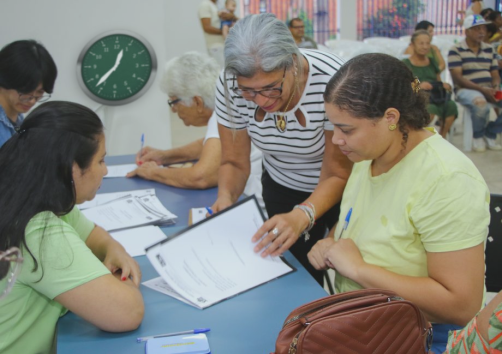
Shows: 12:37
